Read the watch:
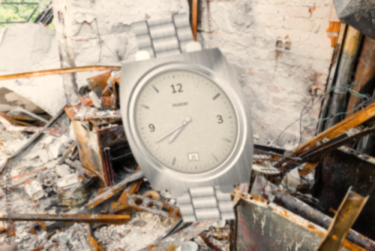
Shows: 7:41
